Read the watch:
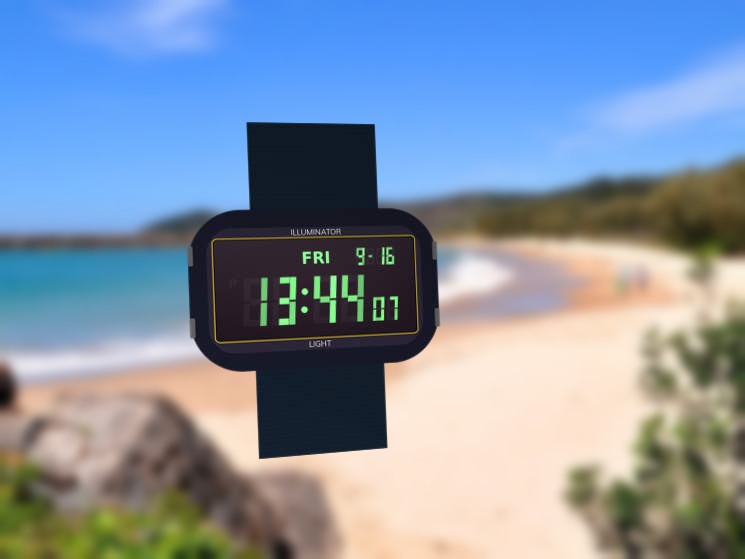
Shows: 13:44:07
